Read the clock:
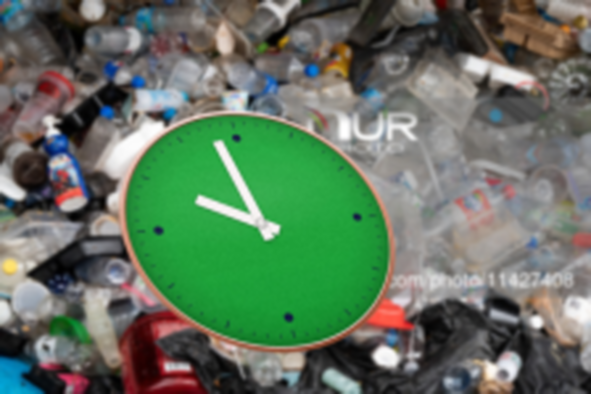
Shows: 9:58
